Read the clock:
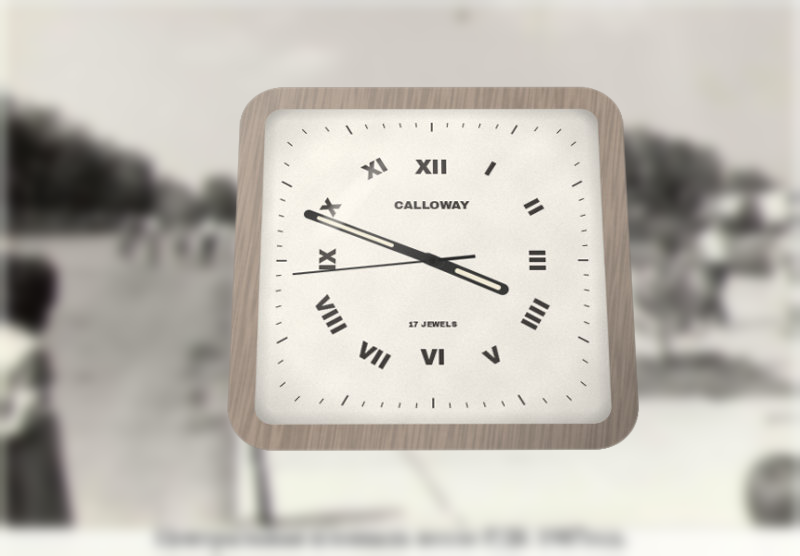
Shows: 3:48:44
